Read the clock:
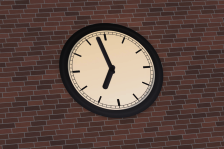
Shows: 6:58
